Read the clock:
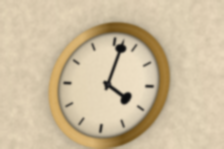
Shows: 4:02
